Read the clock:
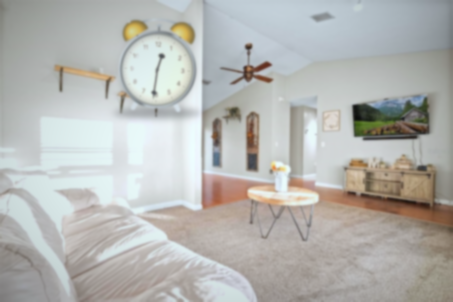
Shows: 12:31
